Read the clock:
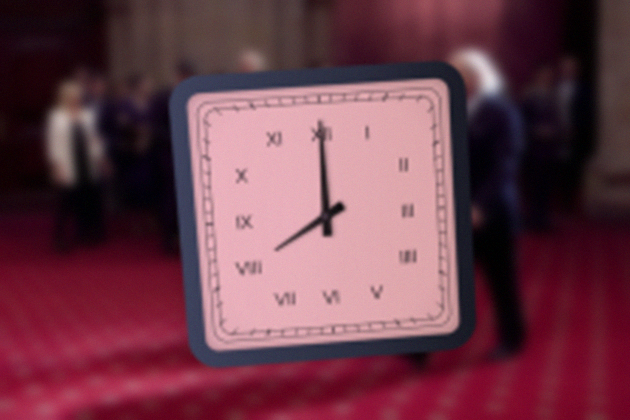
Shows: 8:00
